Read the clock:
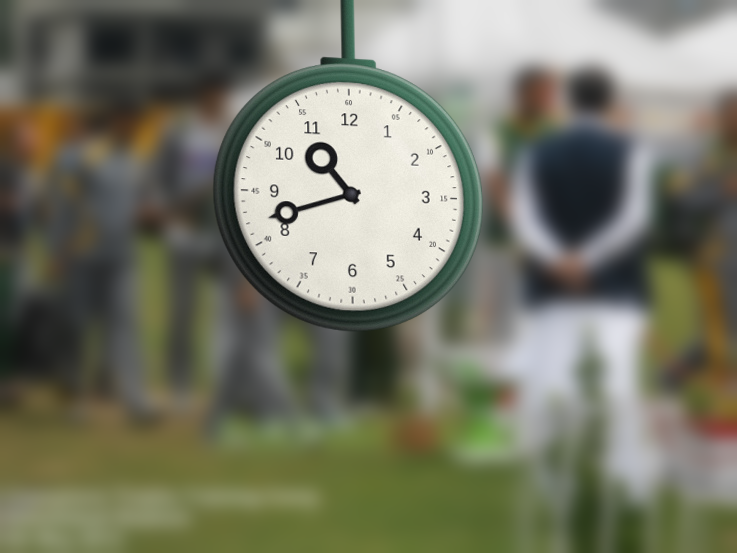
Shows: 10:42
